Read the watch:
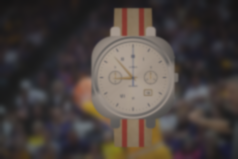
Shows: 8:53
